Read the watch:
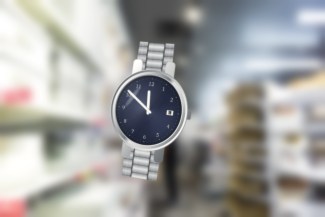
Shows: 11:51
